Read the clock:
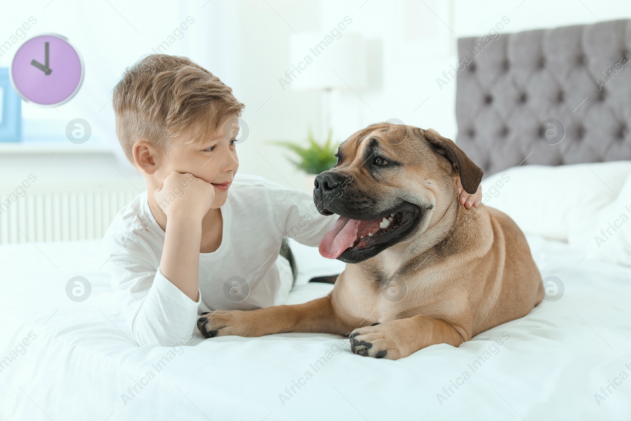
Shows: 10:00
